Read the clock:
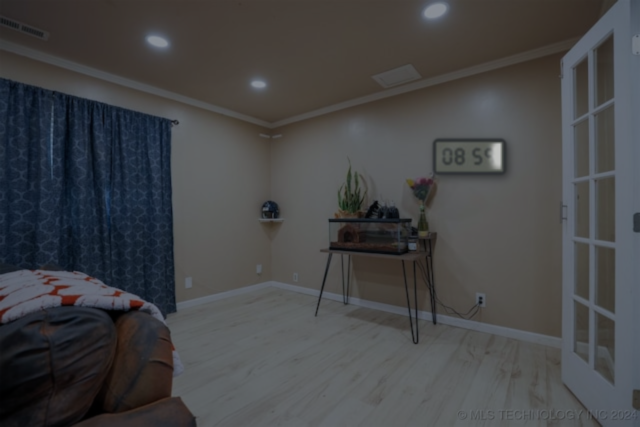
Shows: 8:59
